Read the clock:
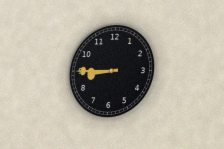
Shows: 8:45
